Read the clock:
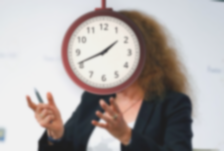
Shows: 1:41
